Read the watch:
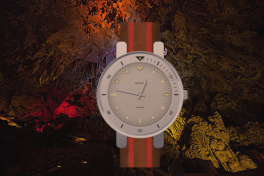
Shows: 12:47
